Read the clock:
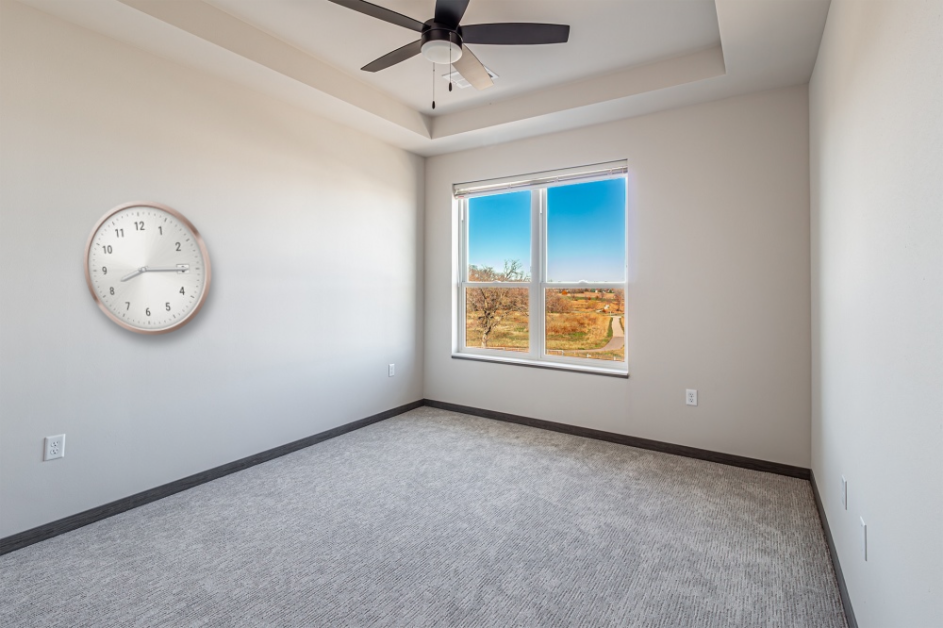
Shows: 8:15
